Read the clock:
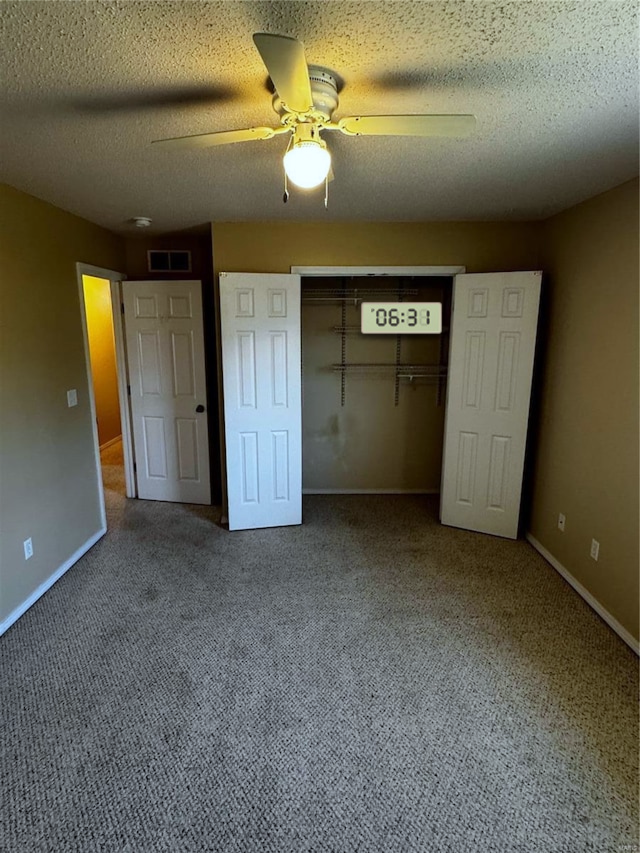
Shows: 6:31
